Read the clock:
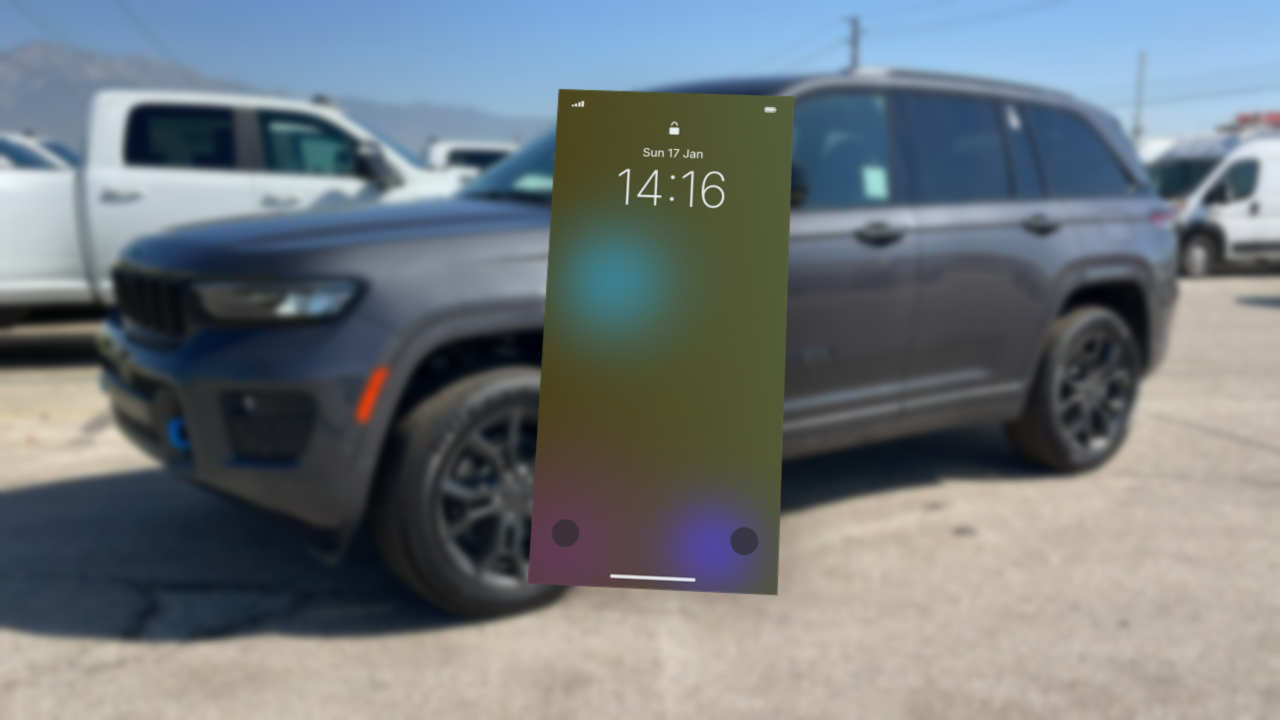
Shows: 14:16
